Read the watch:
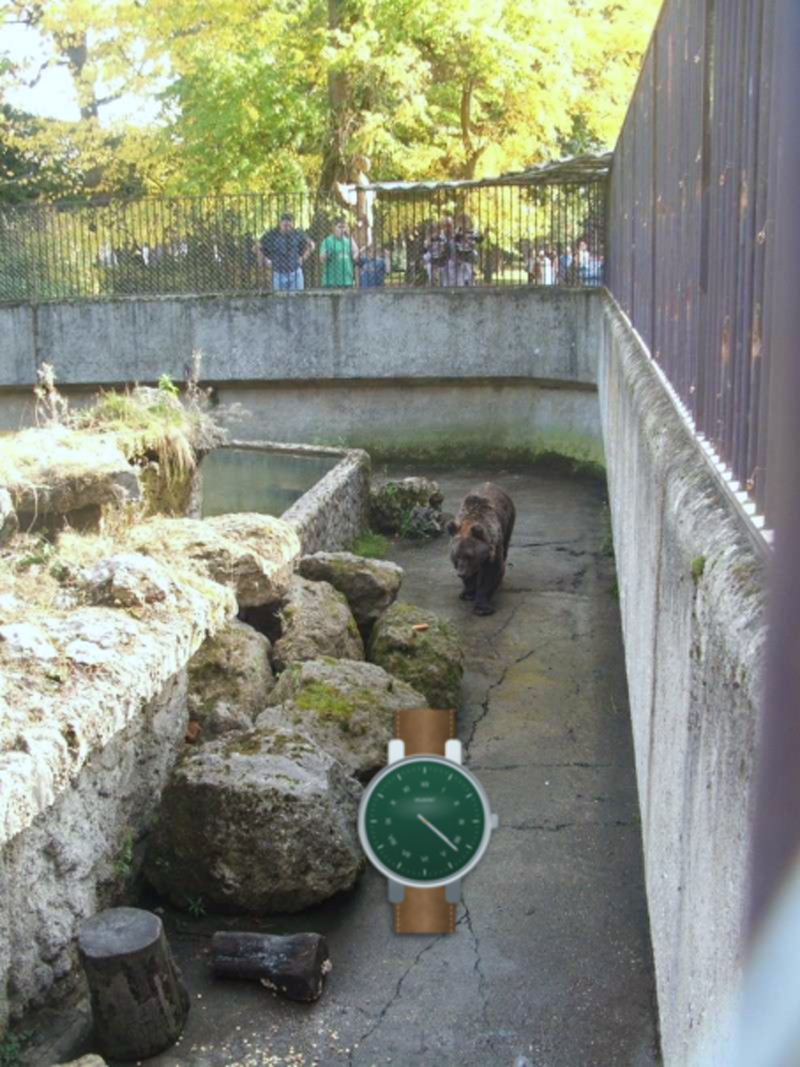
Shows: 4:22
